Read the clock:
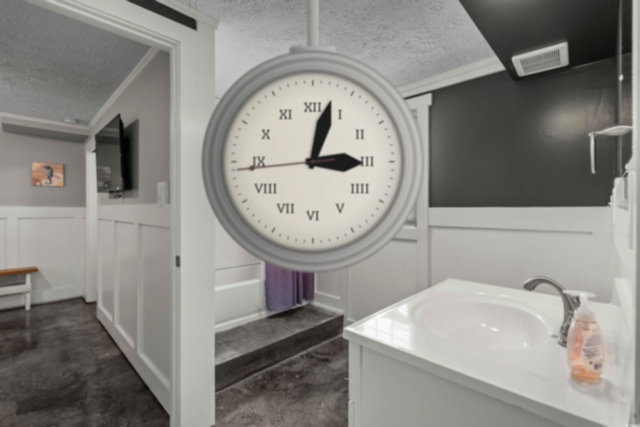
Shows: 3:02:44
